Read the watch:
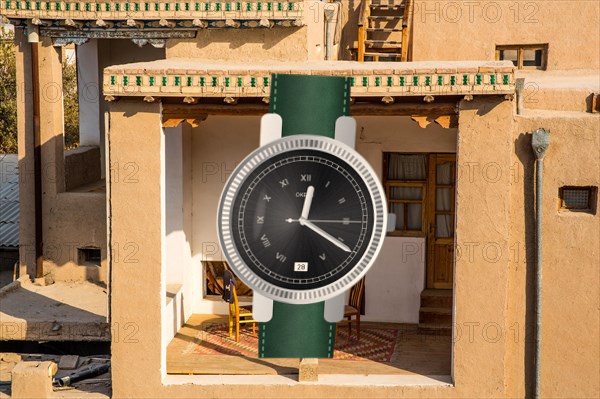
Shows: 12:20:15
